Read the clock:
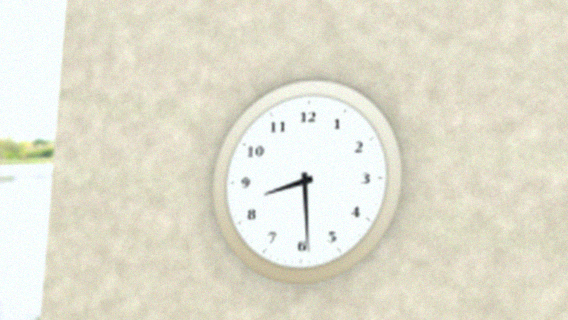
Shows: 8:29
